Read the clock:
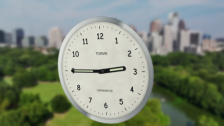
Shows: 2:45
